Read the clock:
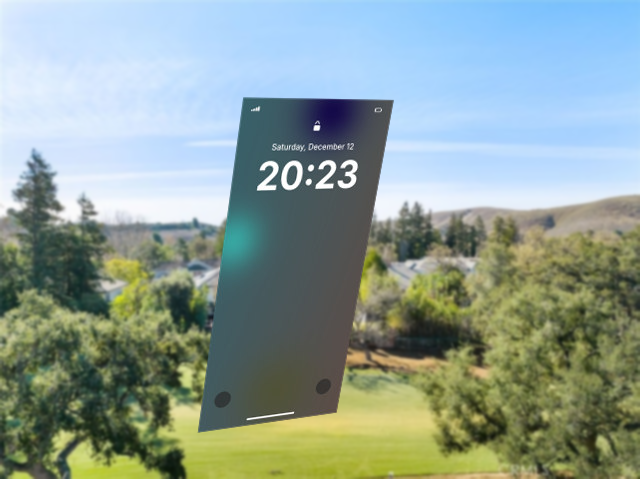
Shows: 20:23
